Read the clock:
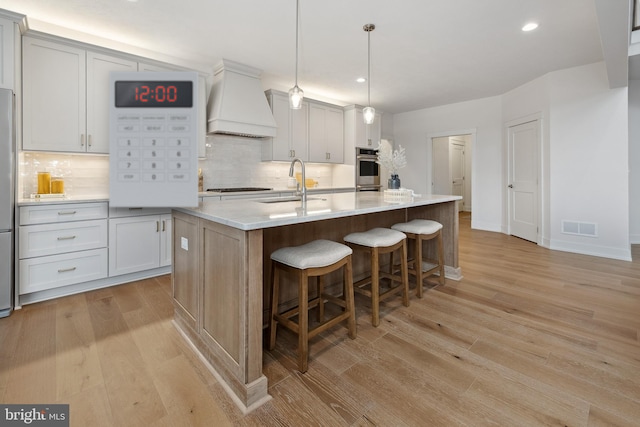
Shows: 12:00
